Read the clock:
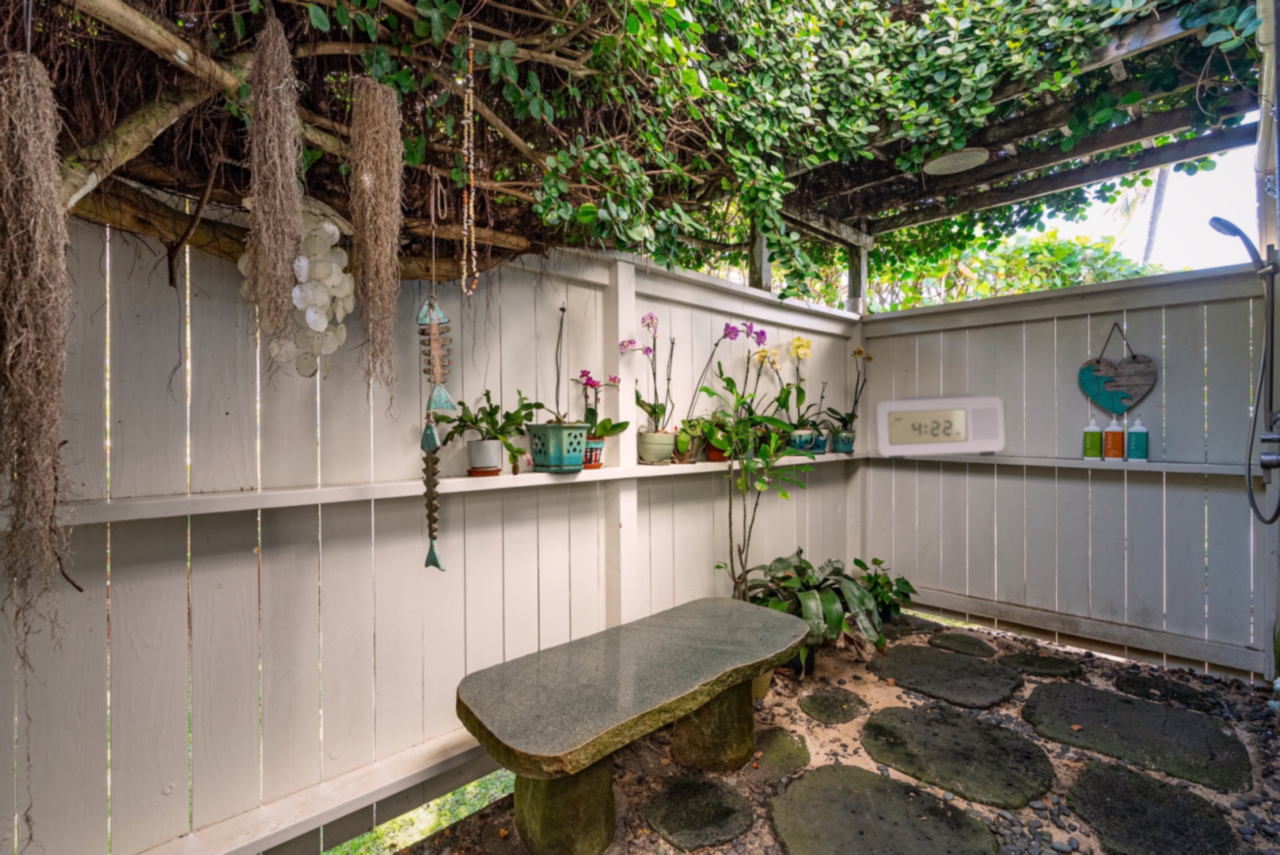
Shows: 4:22
